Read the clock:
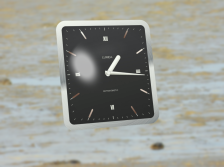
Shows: 1:16
